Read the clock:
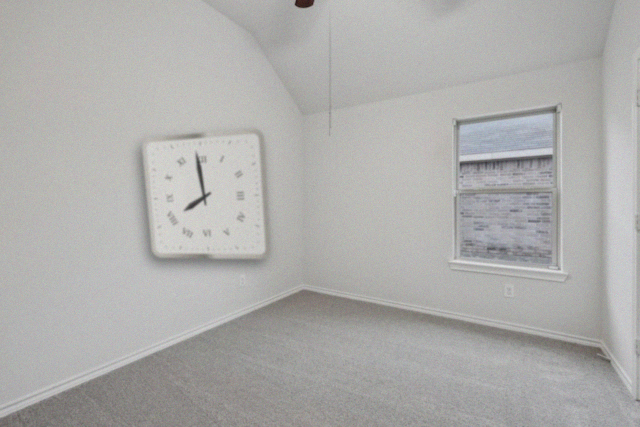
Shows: 7:59
